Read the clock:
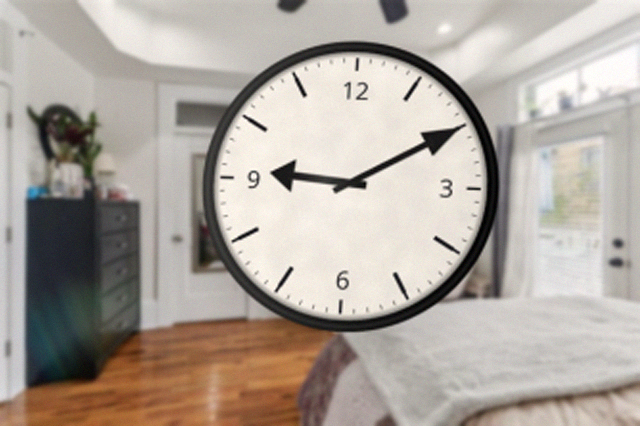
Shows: 9:10
